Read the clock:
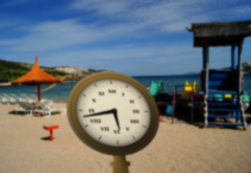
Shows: 5:43
